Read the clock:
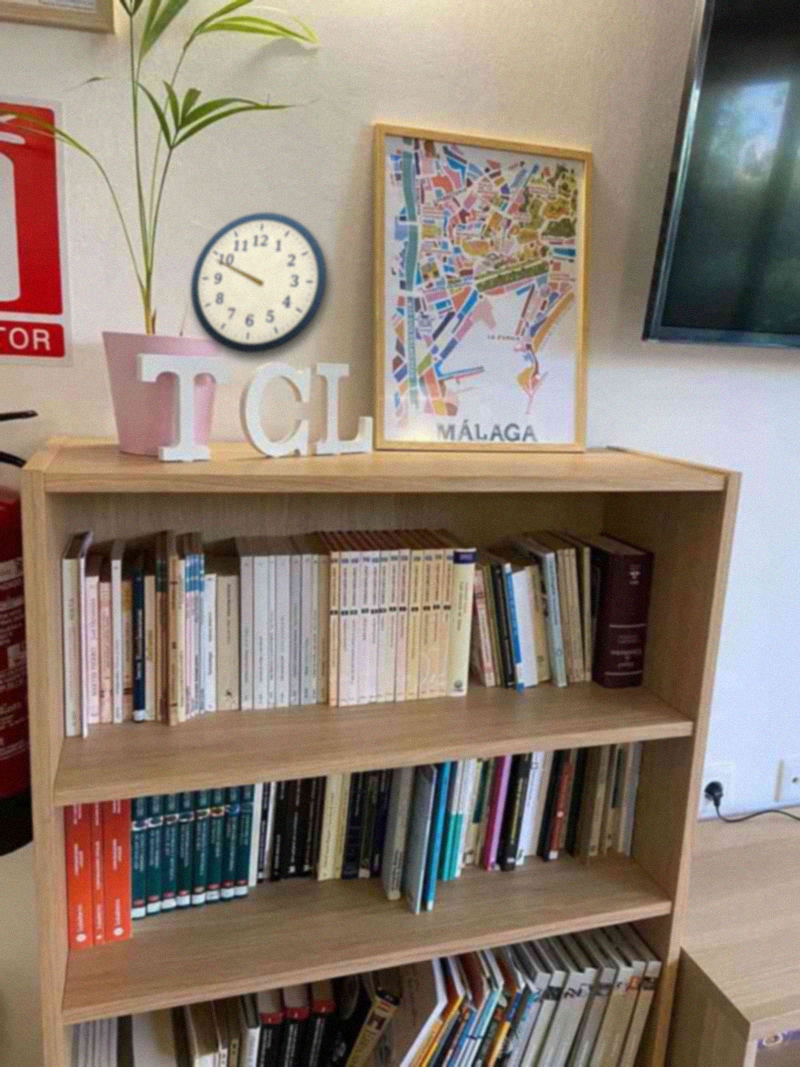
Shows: 9:49
